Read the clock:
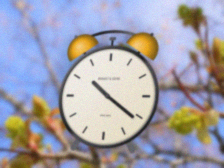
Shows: 10:21
